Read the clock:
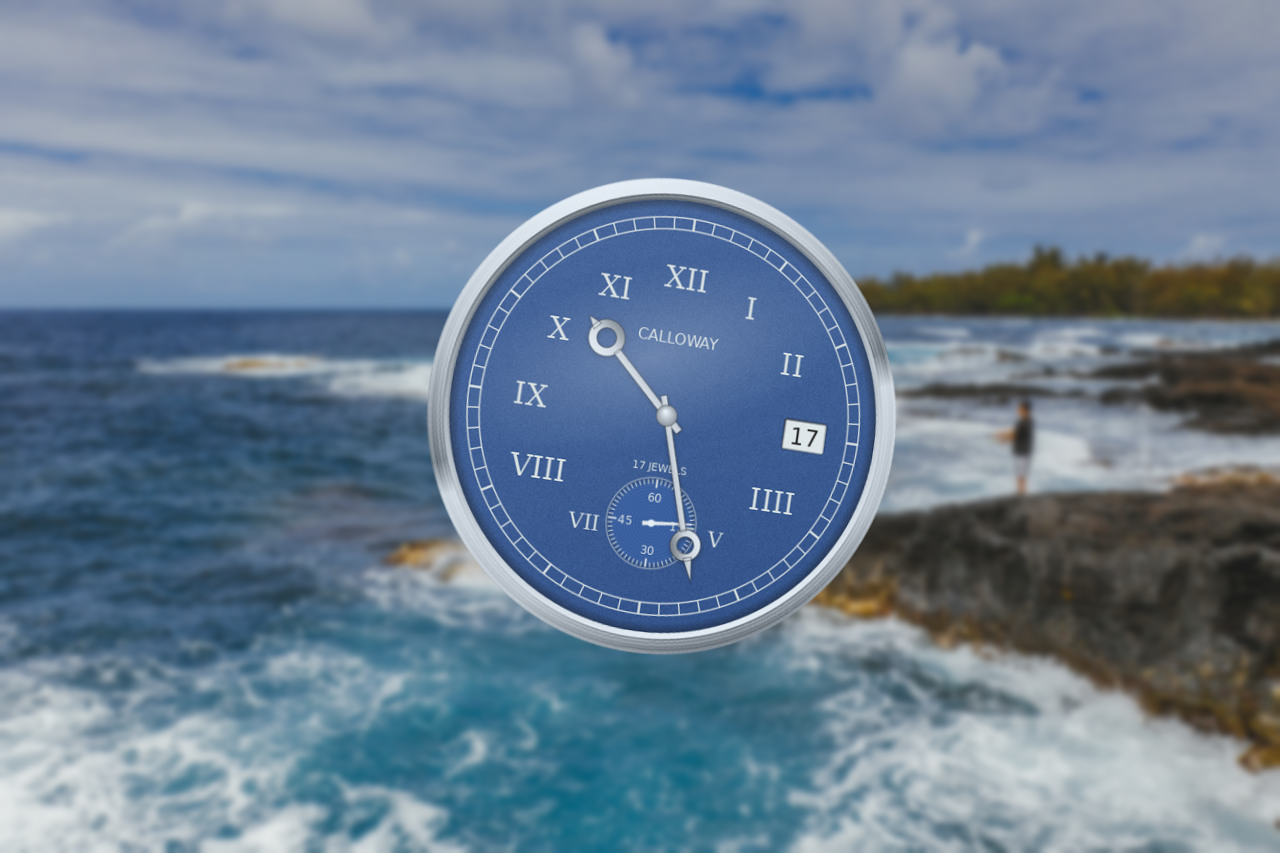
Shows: 10:27:14
